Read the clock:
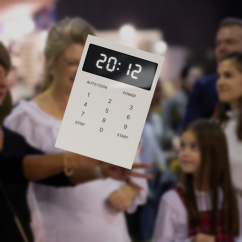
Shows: 20:12
